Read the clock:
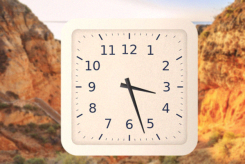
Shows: 3:27
